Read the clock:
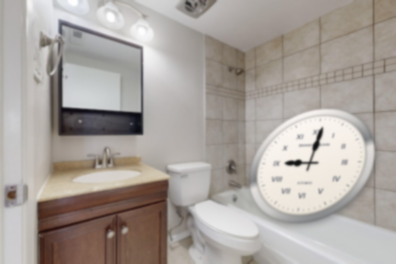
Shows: 9:01
